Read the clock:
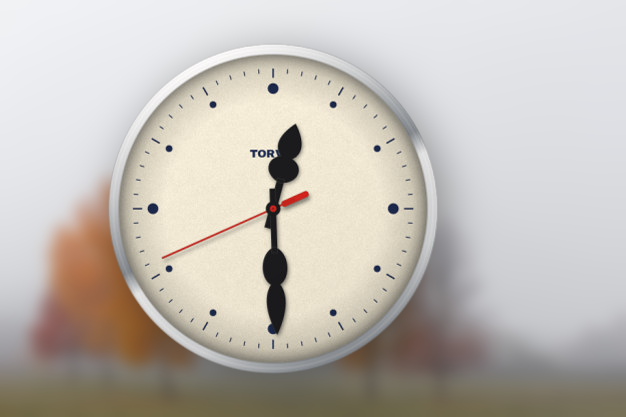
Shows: 12:29:41
